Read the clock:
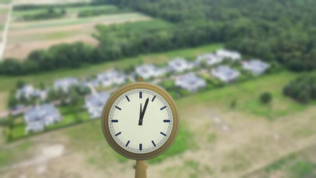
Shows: 12:03
